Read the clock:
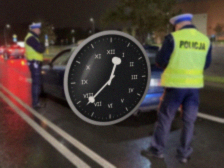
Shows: 12:38
